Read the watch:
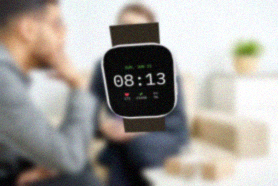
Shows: 8:13
